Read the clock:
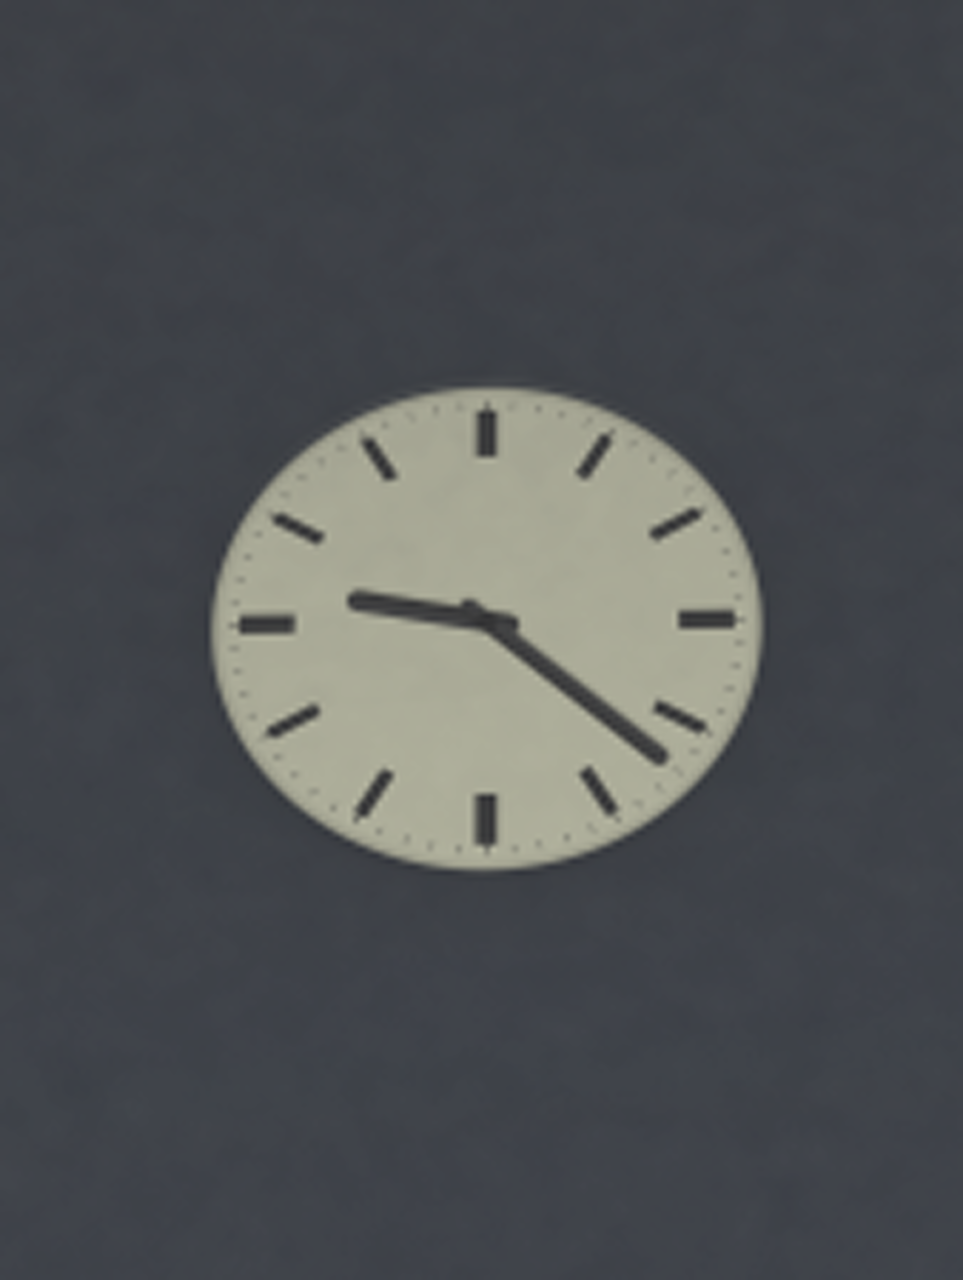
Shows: 9:22
